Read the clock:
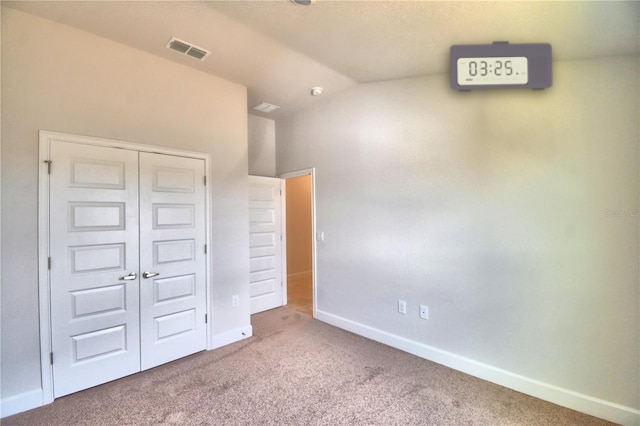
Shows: 3:25
